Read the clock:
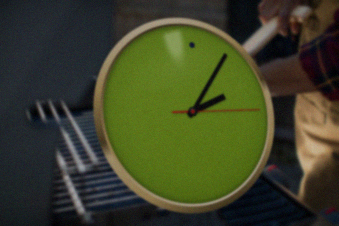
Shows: 2:05:14
